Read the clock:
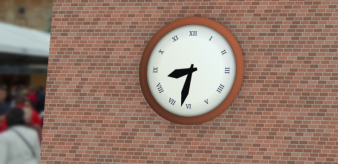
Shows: 8:32
